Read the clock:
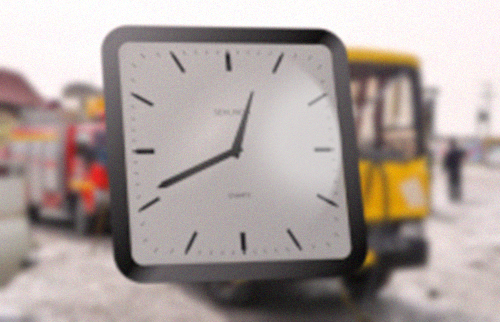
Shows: 12:41
